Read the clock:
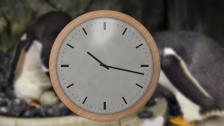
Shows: 10:17
